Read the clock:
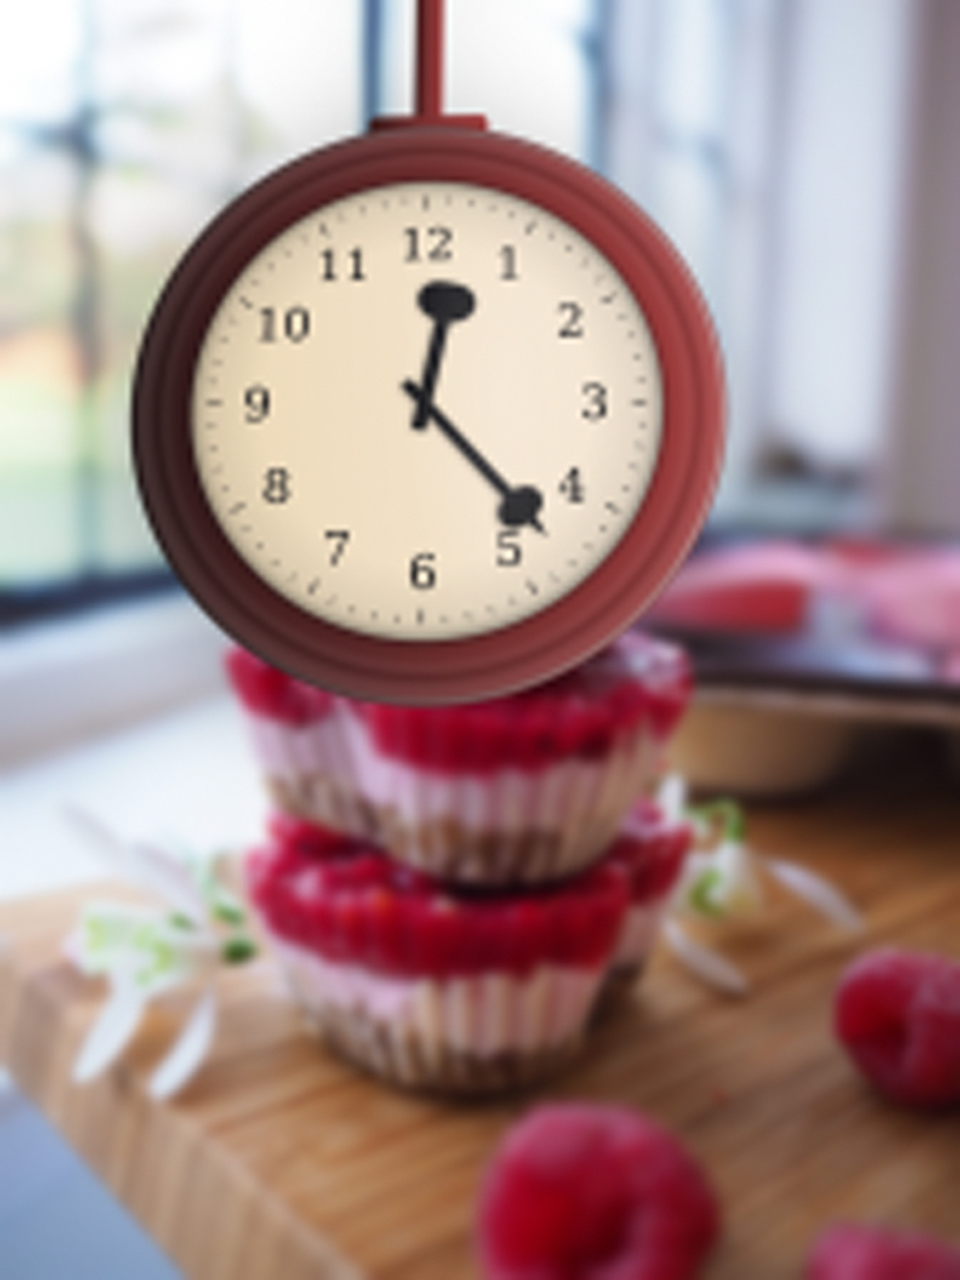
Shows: 12:23
